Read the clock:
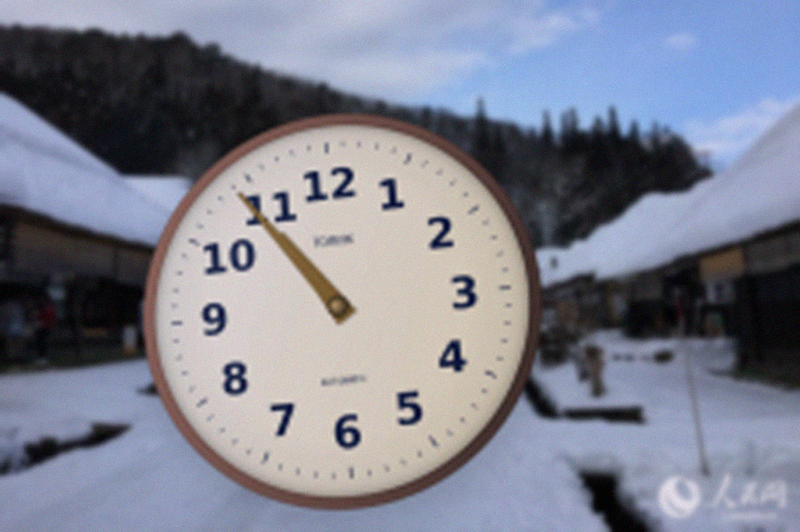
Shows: 10:54
